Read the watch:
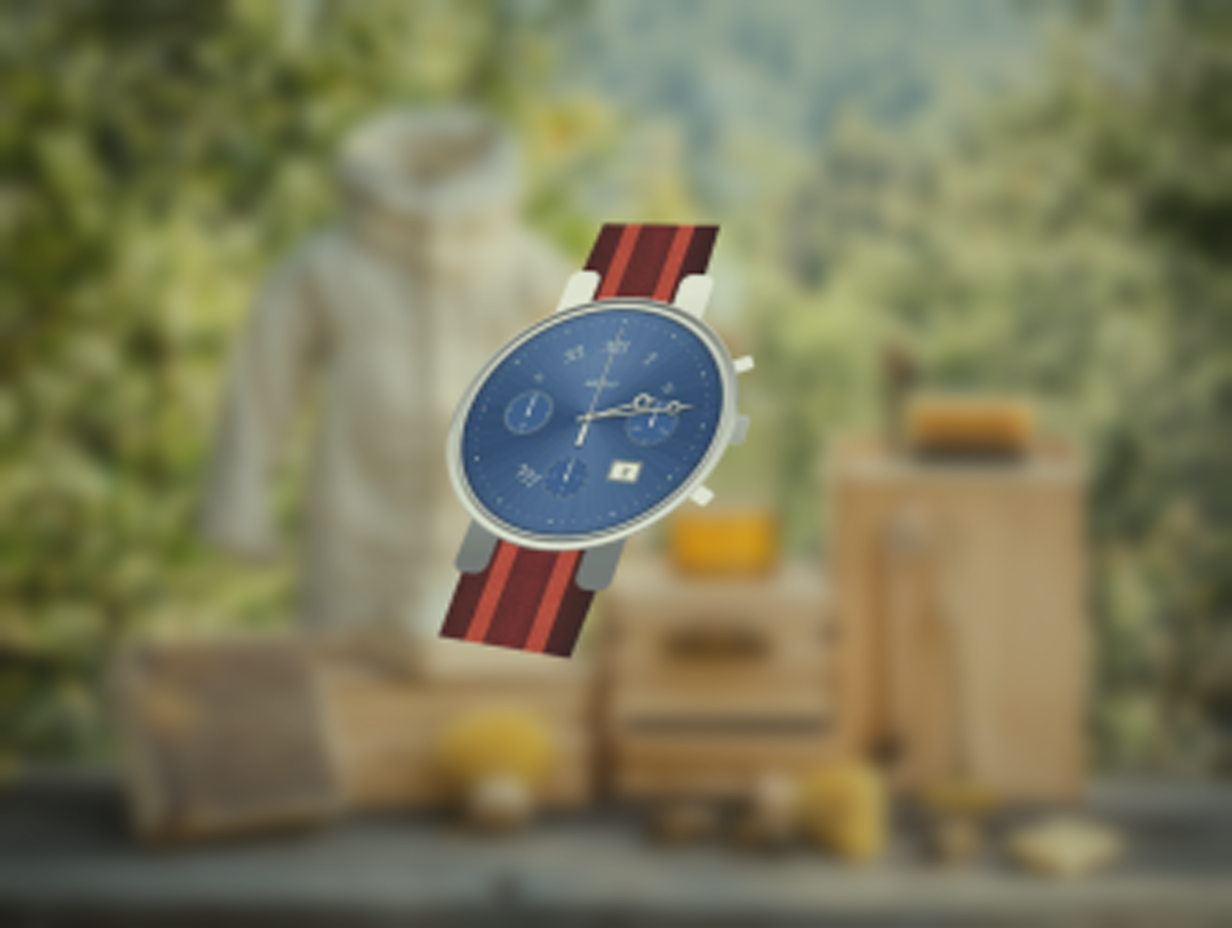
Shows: 2:13
